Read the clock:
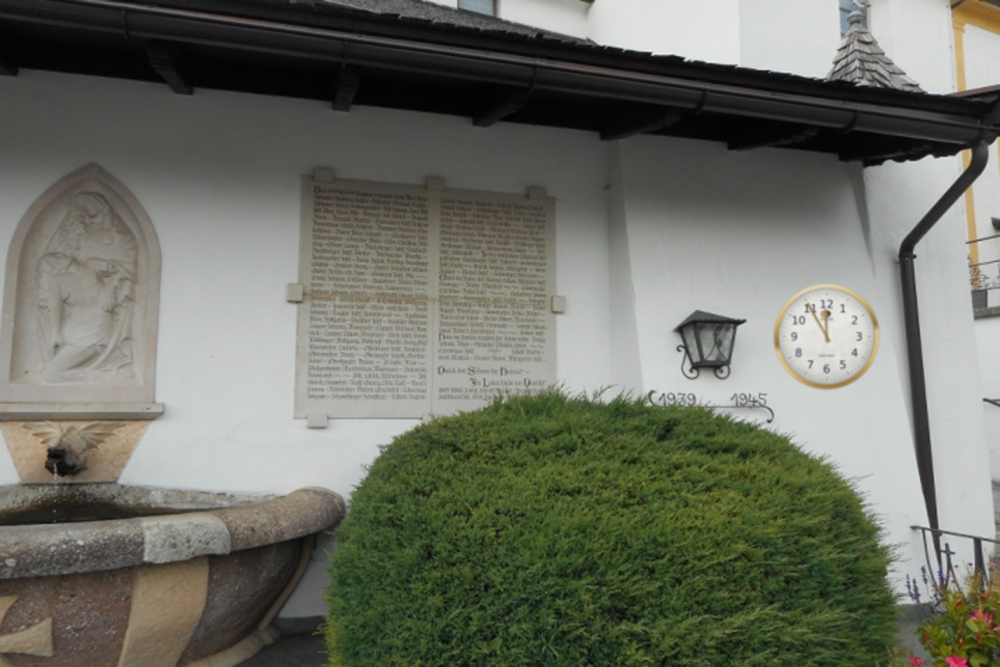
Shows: 11:55
